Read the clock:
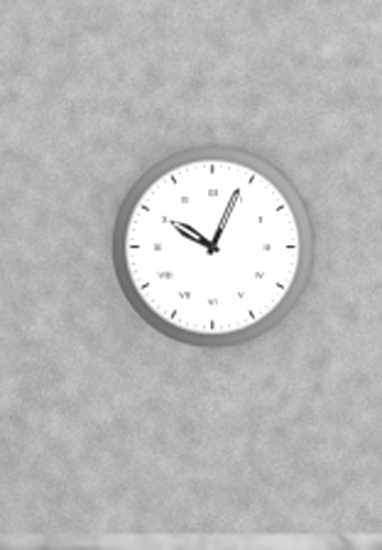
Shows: 10:04
